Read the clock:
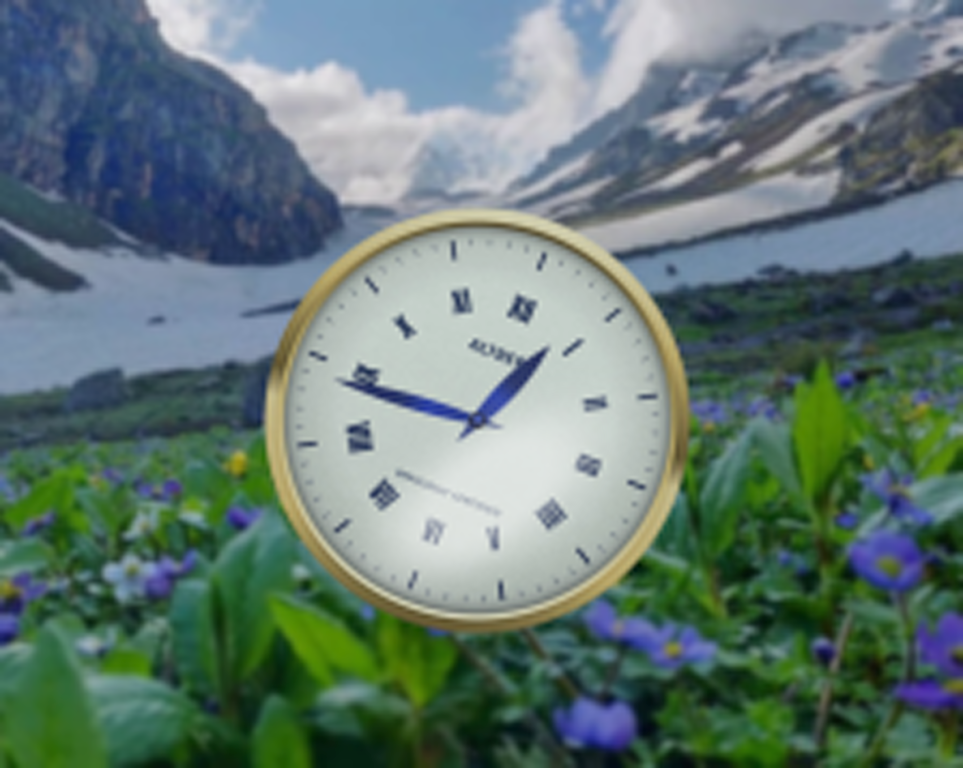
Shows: 12:44
